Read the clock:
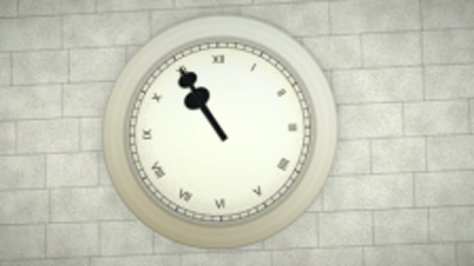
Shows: 10:55
